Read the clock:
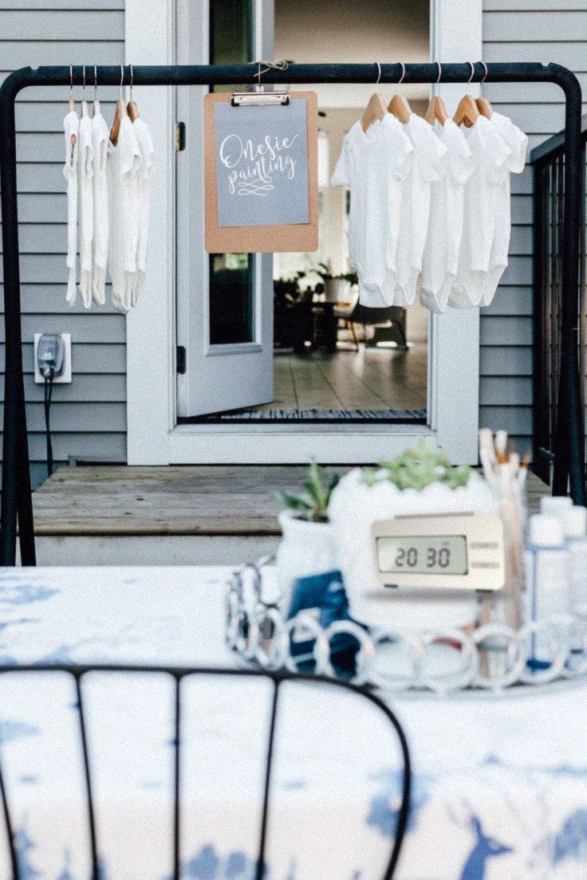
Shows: 20:30
